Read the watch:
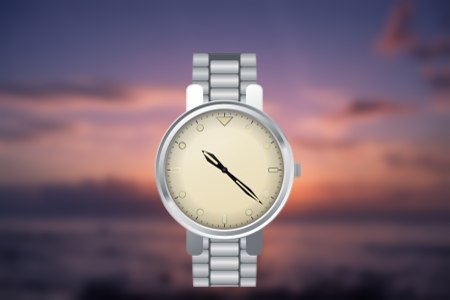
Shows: 10:22
